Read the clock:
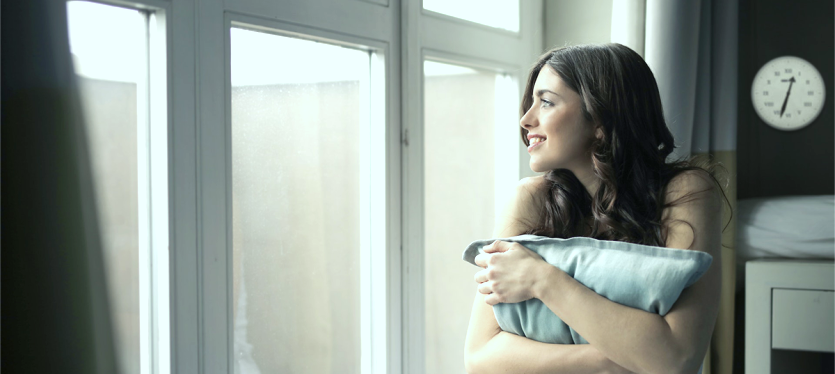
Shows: 12:33
